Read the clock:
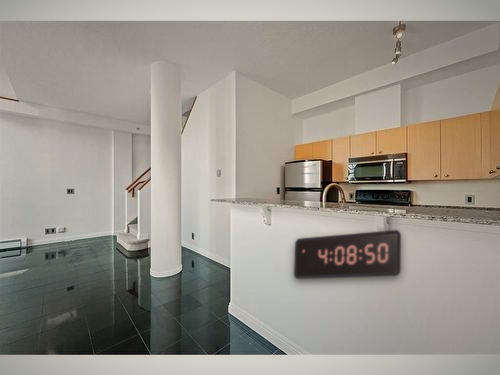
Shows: 4:08:50
